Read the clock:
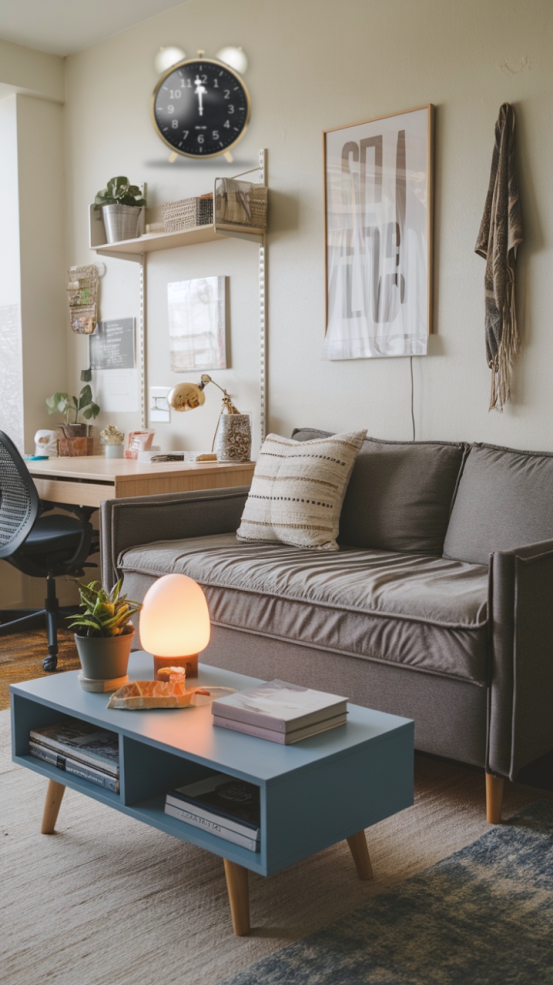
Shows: 11:59
